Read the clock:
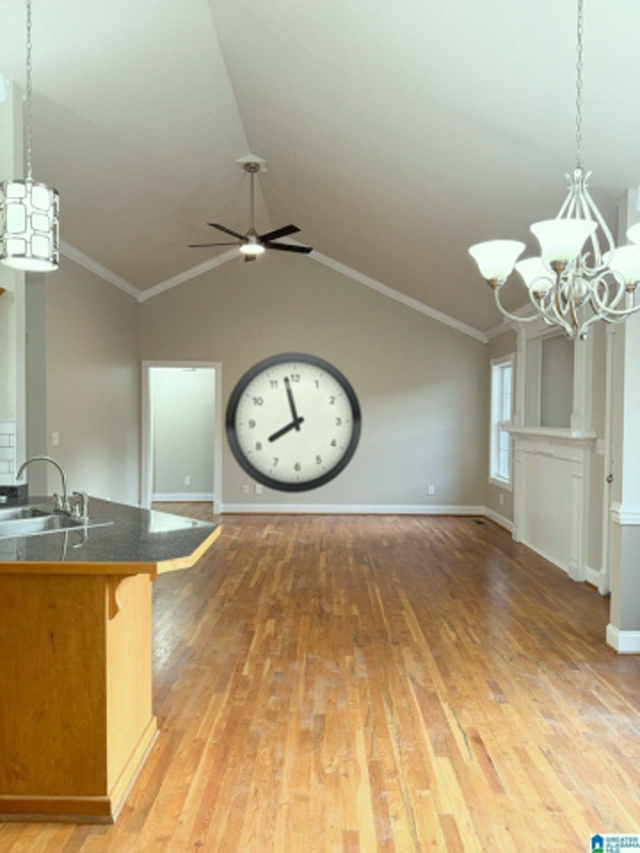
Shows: 7:58
